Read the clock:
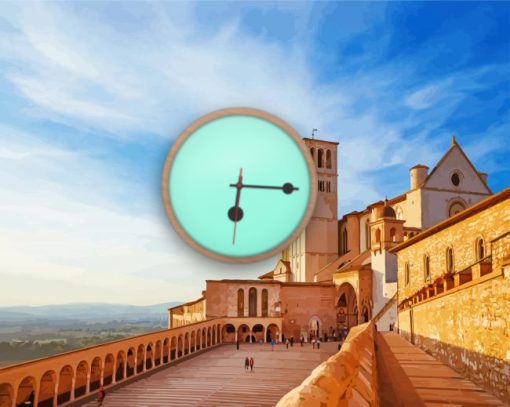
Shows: 6:15:31
